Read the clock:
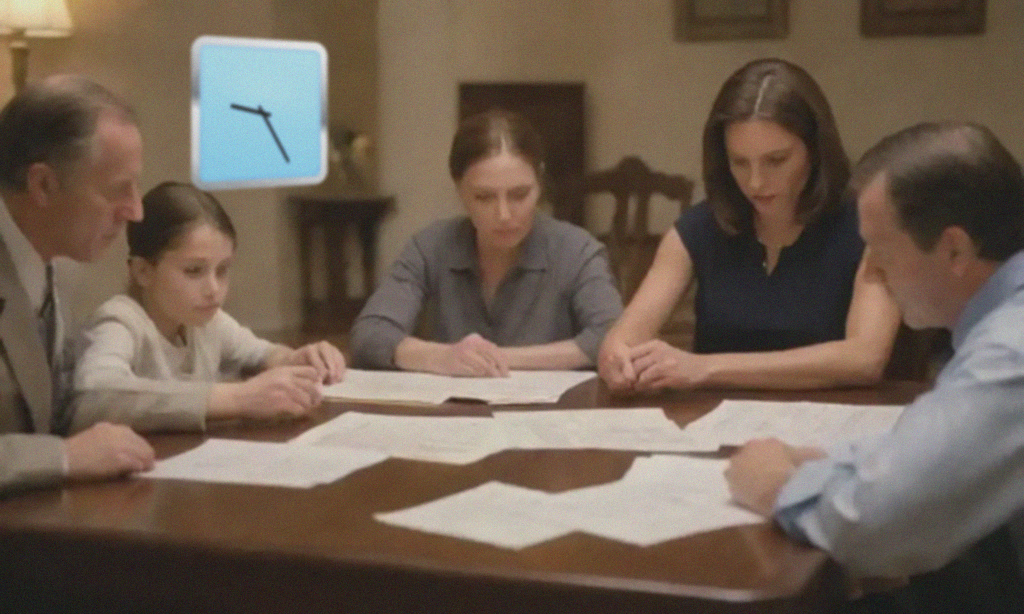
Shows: 9:25
